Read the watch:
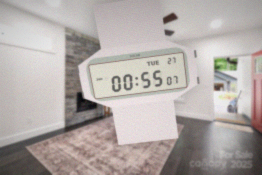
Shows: 0:55
